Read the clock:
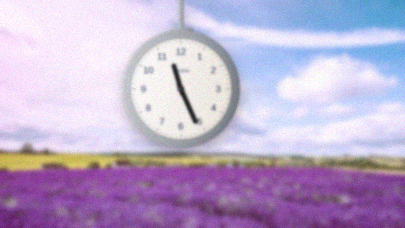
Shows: 11:26
